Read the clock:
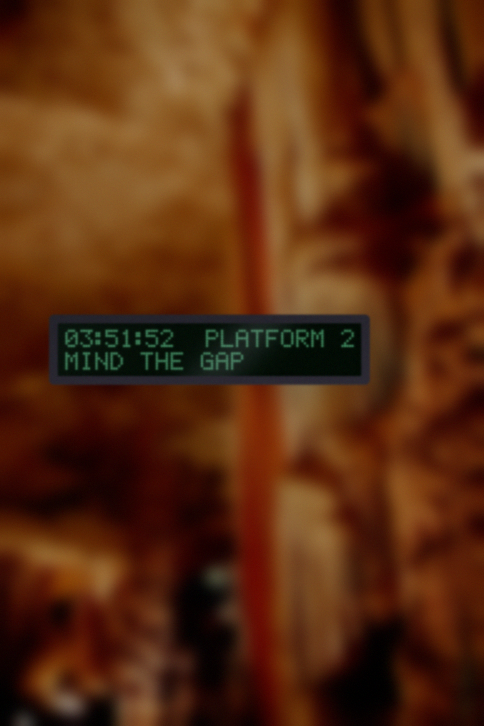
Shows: 3:51:52
